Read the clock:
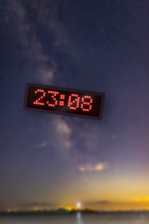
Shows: 23:08
